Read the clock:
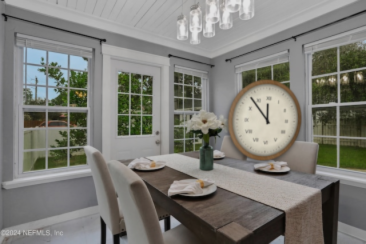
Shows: 11:53
